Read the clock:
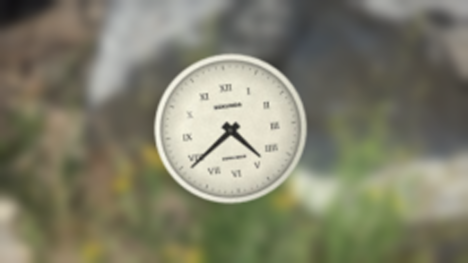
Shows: 4:39
